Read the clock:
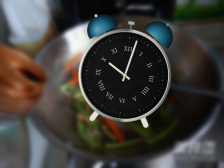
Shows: 10:02
